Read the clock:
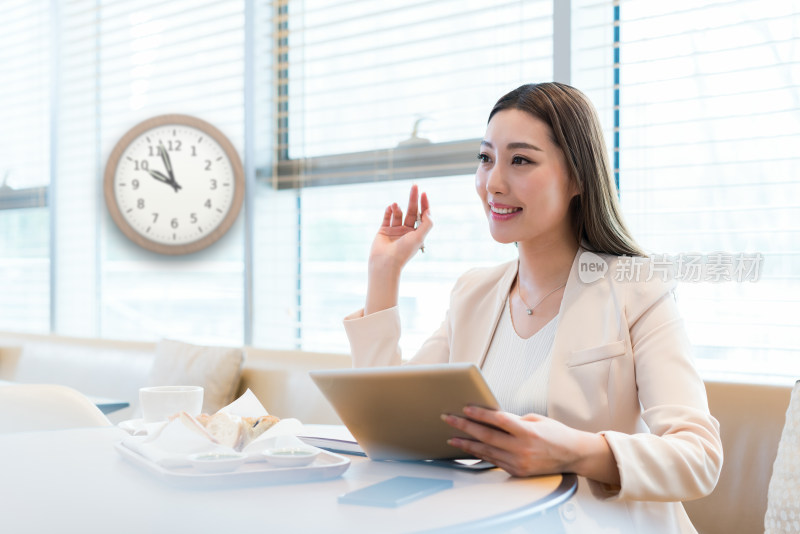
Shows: 9:57
